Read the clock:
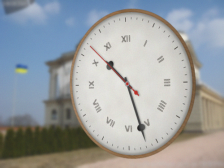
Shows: 10:26:52
